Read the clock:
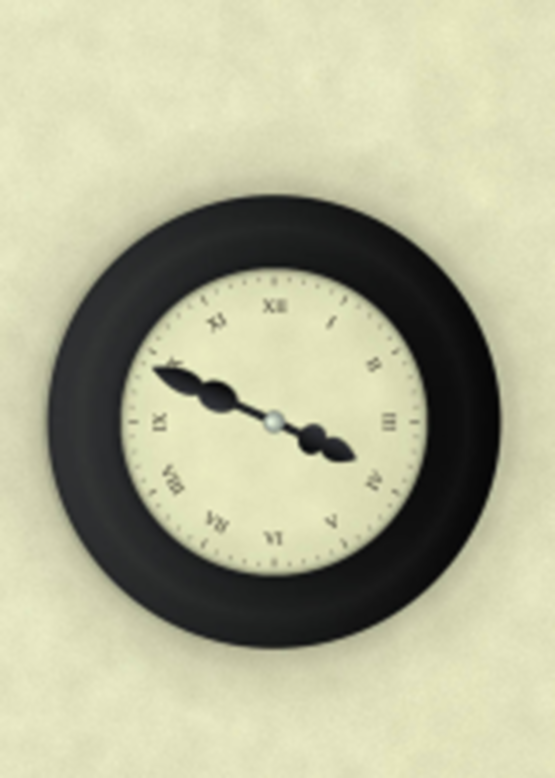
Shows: 3:49
